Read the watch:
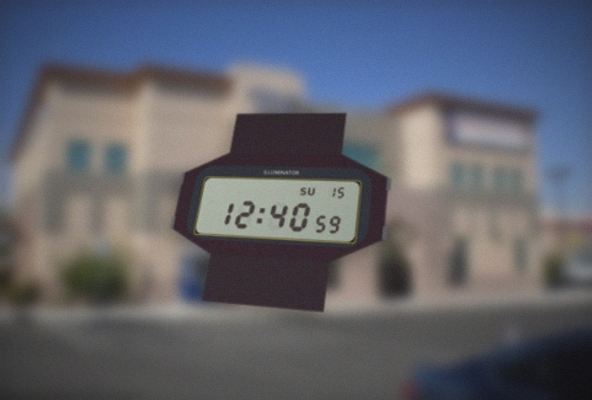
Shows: 12:40:59
